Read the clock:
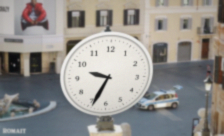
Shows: 9:34
